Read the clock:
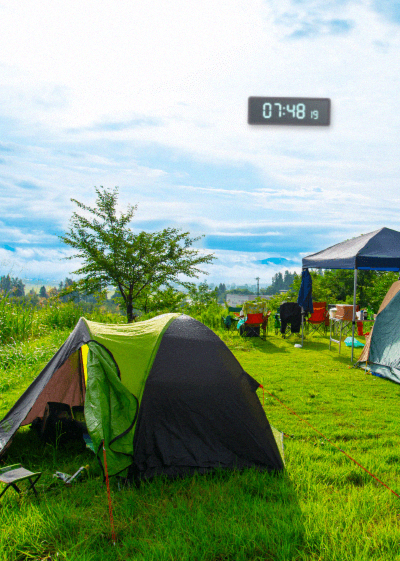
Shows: 7:48
